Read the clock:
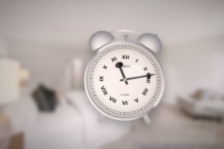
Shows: 11:13
